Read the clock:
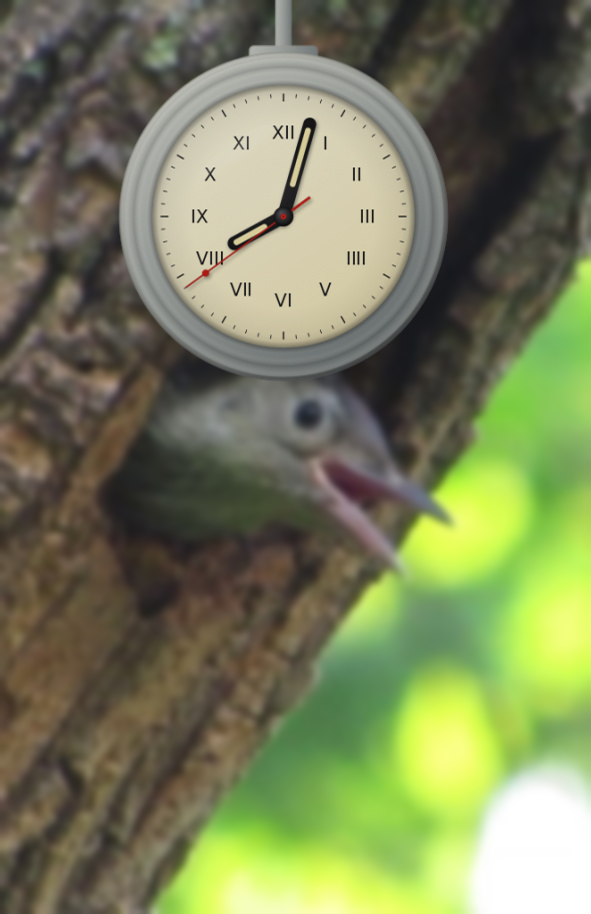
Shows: 8:02:39
